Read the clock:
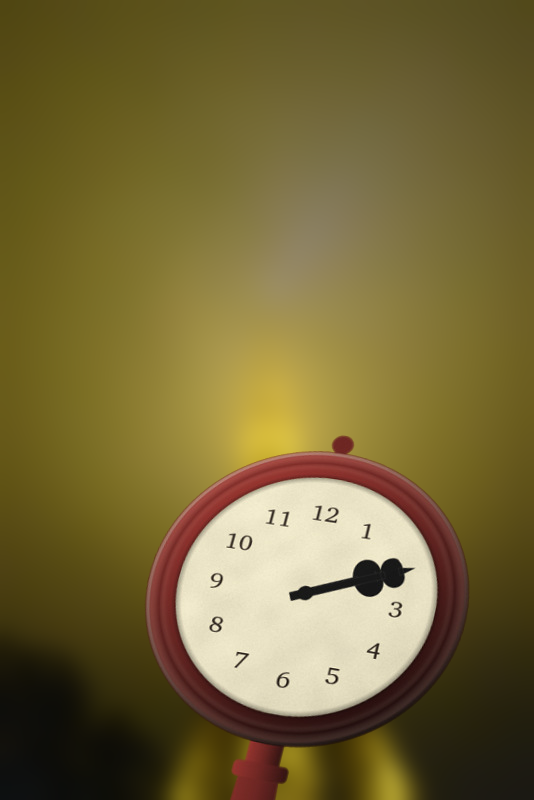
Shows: 2:11
